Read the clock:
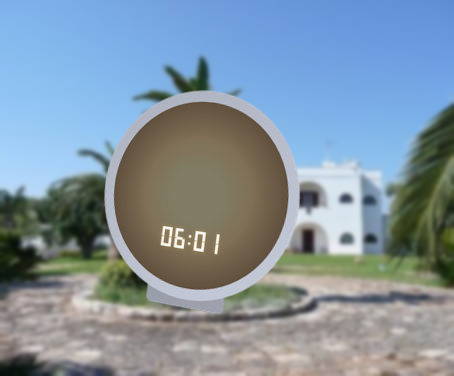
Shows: 6:01
